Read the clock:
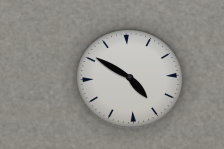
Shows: 4:51
